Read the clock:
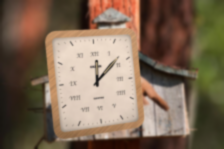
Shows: 12:08
